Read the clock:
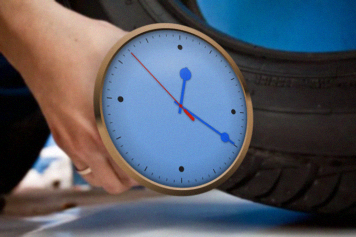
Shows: 12:19:52
